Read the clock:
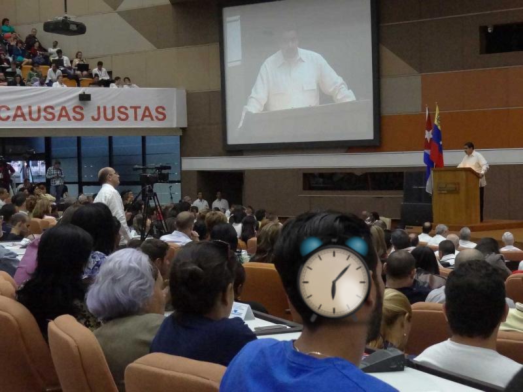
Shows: 6:07
